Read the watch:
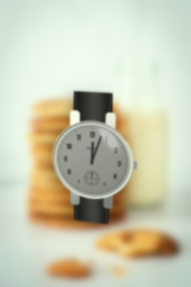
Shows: 12:03
